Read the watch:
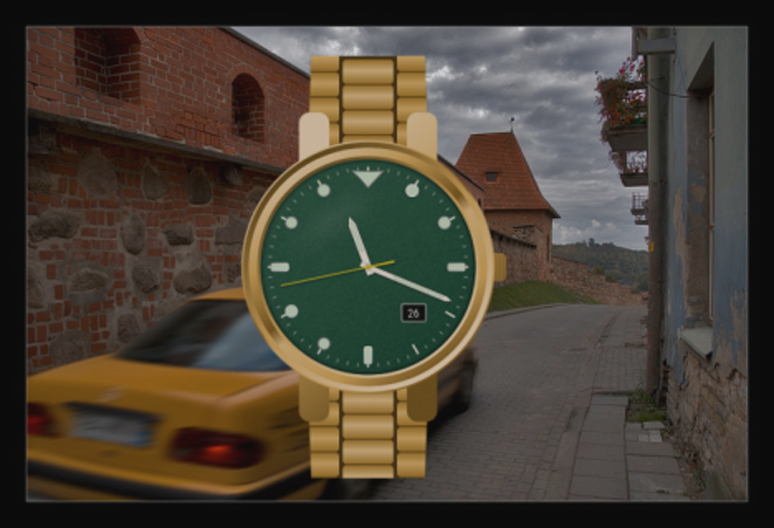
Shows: 11:18:43
